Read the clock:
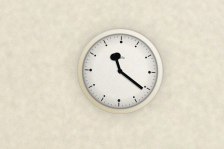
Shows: 11:21
